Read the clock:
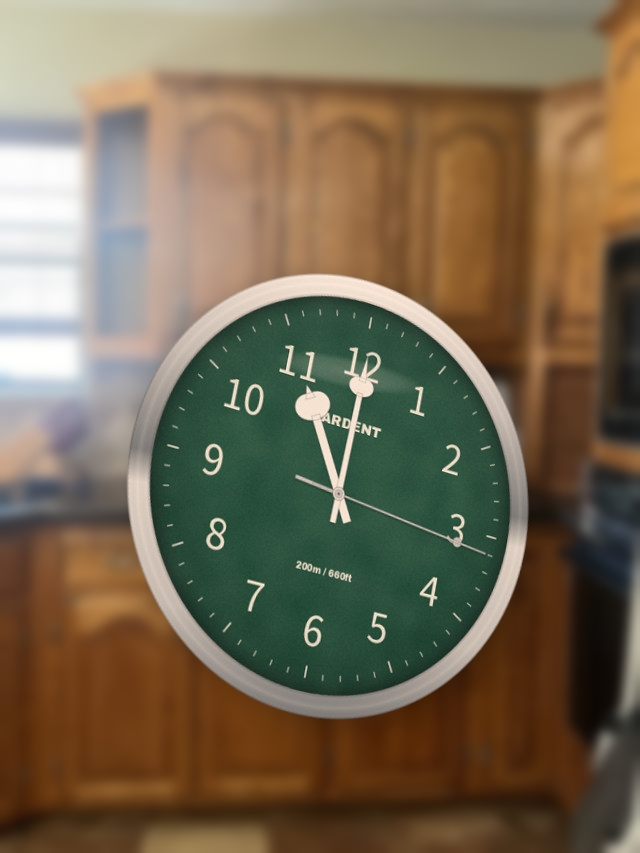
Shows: 11:00:16
